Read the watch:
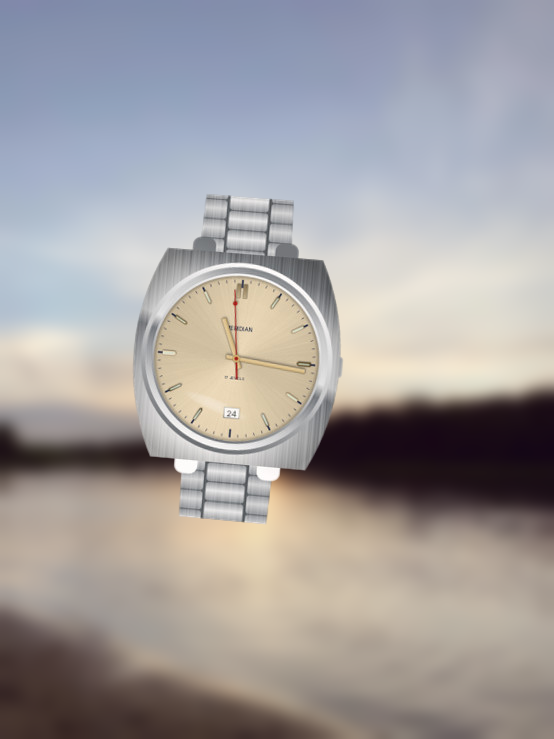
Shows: 11:15:59
